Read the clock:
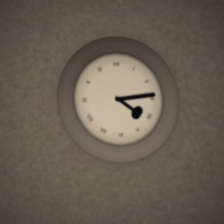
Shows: 4:14
